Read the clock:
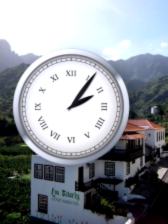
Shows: 2:06
